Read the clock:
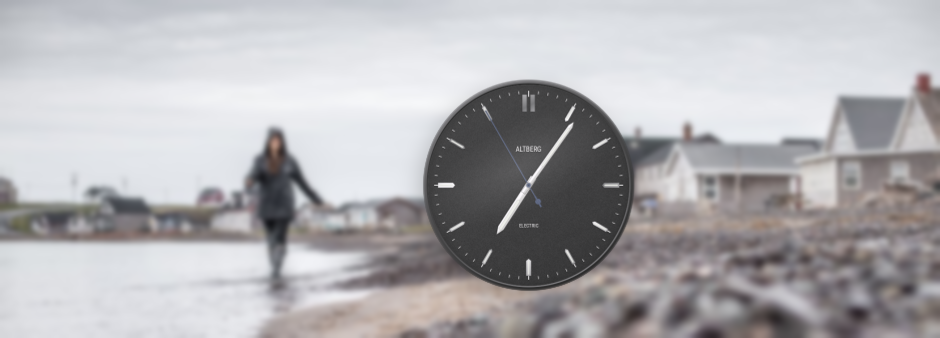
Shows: 7:05:55
